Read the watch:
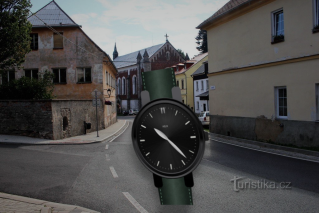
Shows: 10:23
